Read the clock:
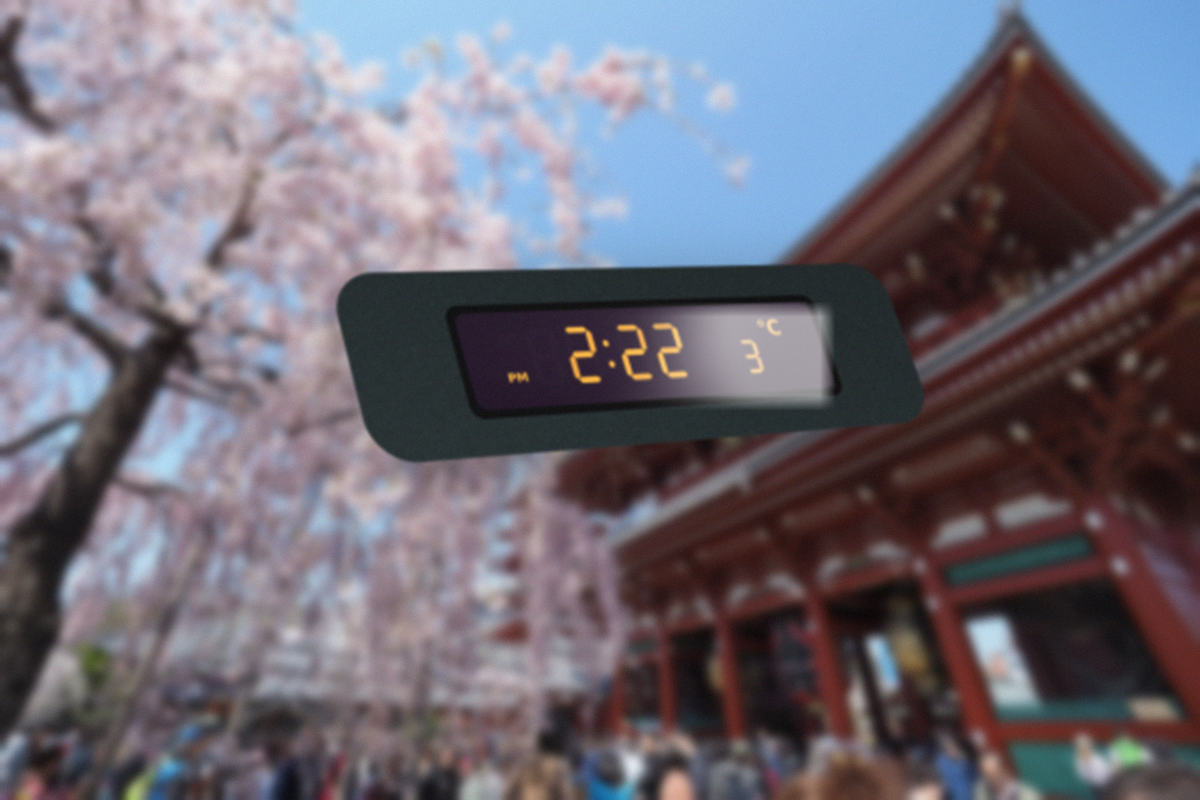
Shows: 2:22
